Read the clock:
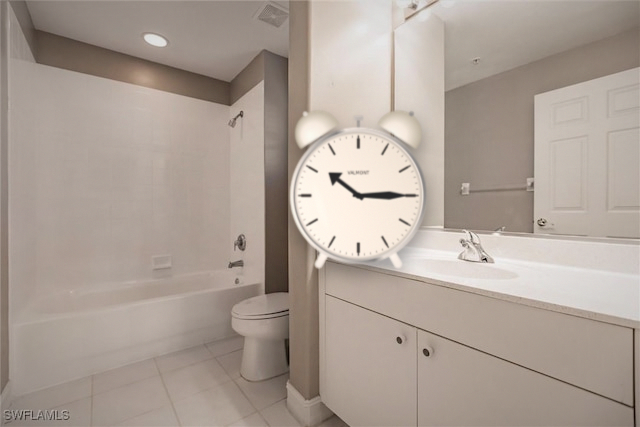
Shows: 10:15
